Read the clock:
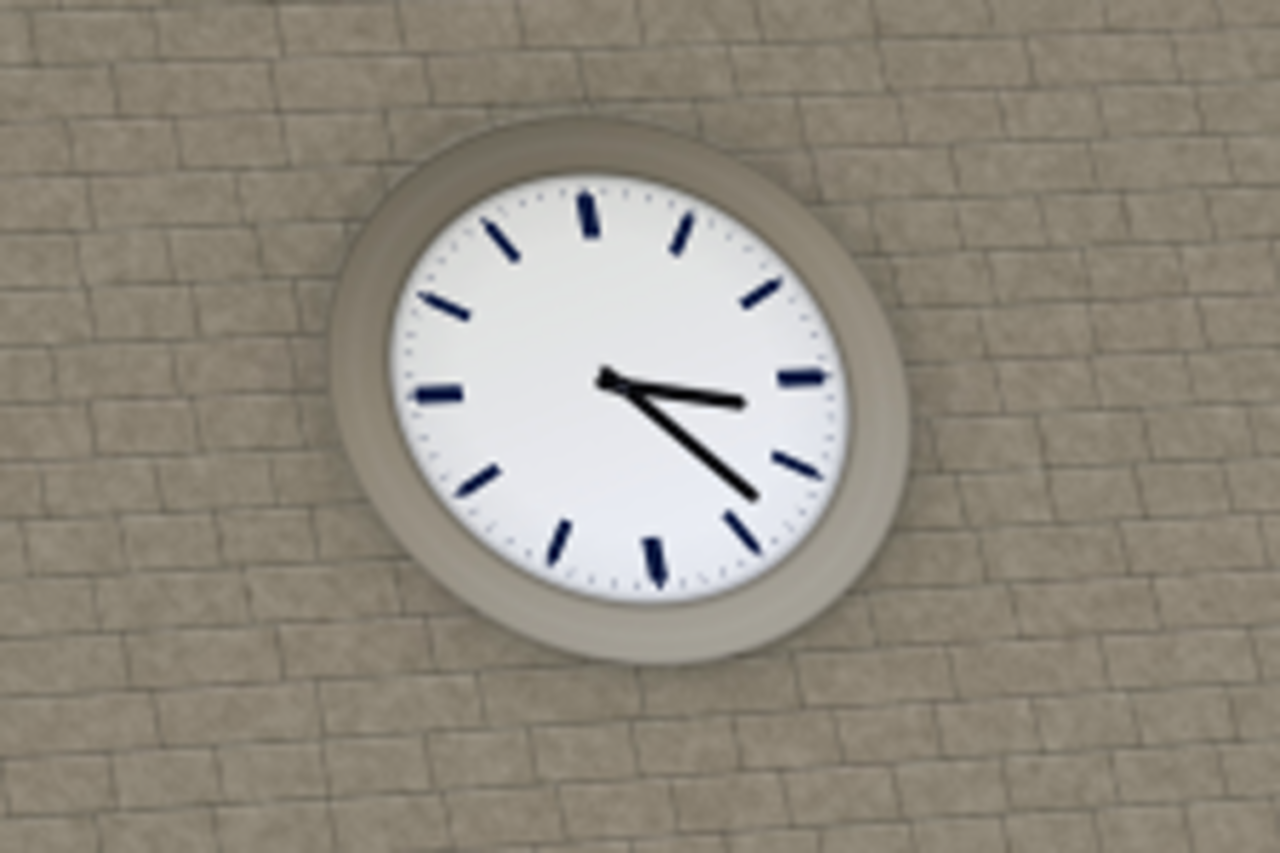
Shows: 3:23
